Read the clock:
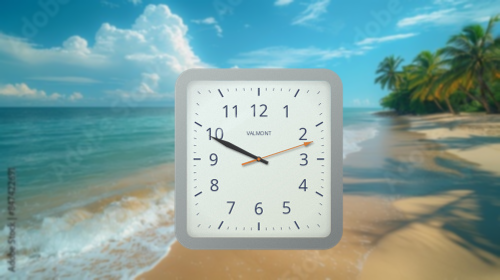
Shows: 9:49:12
